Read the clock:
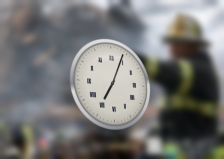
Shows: 7:04
